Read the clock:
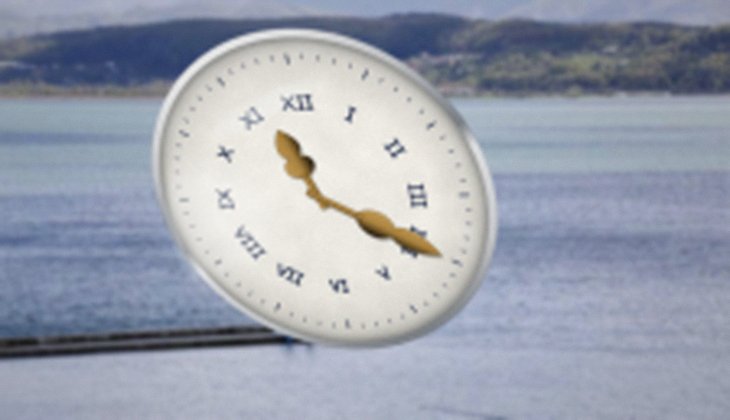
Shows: 11:20
